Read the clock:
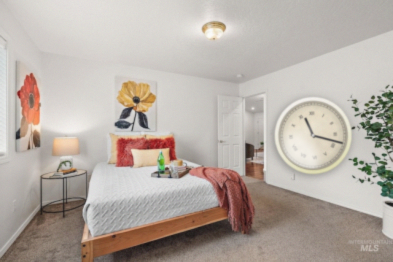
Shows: 11:18
